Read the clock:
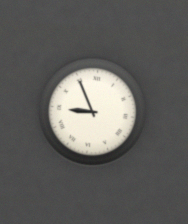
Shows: 8:55
